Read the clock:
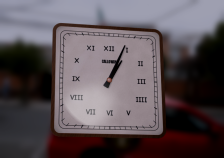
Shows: 1:04
